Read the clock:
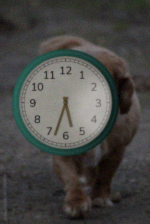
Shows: 5:33
